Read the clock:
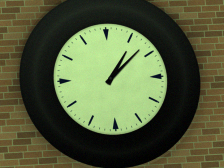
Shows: 1:08
